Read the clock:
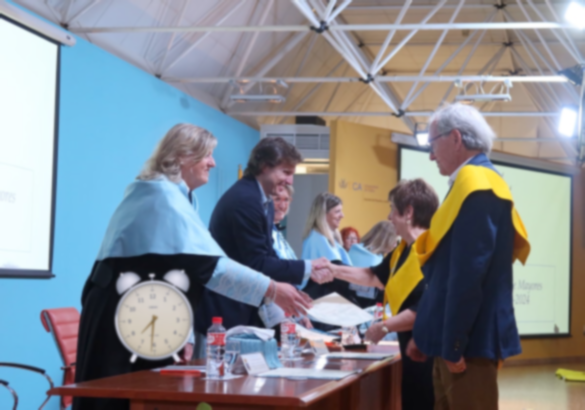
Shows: 7:31
